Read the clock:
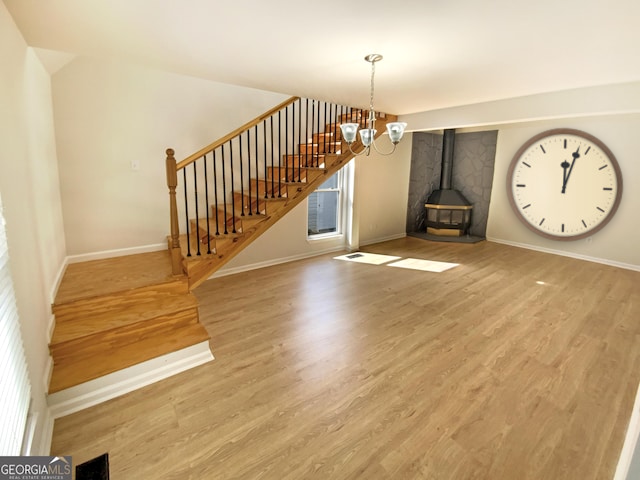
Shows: 12:03
